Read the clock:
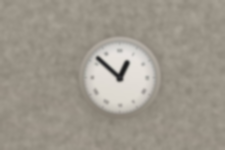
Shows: 12:52
